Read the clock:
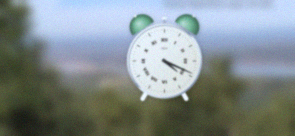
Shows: 4:19
